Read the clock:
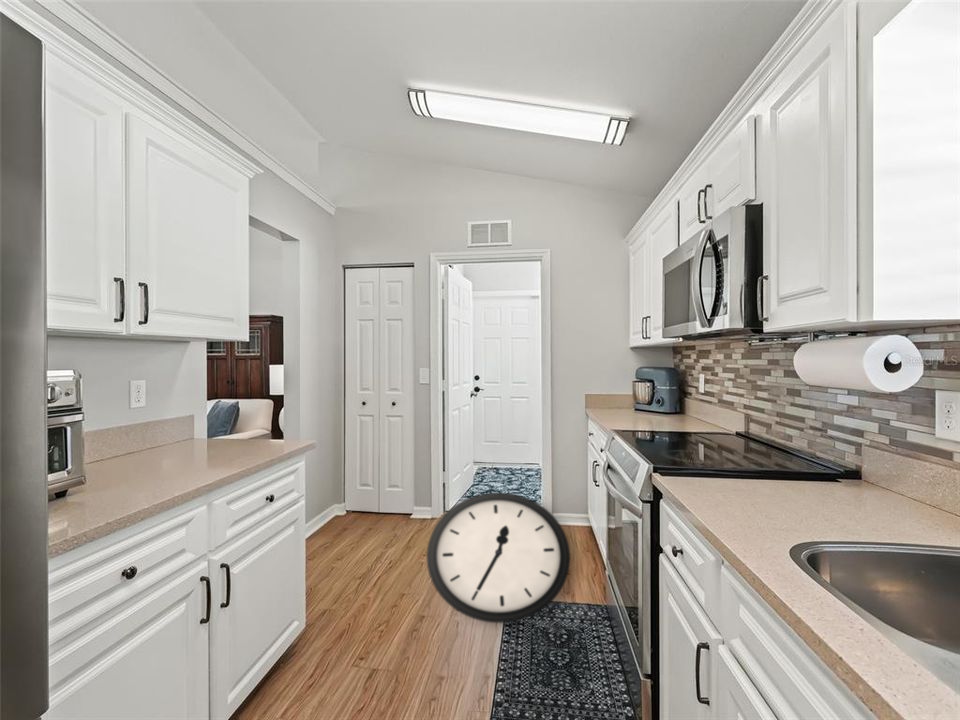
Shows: 12:35
